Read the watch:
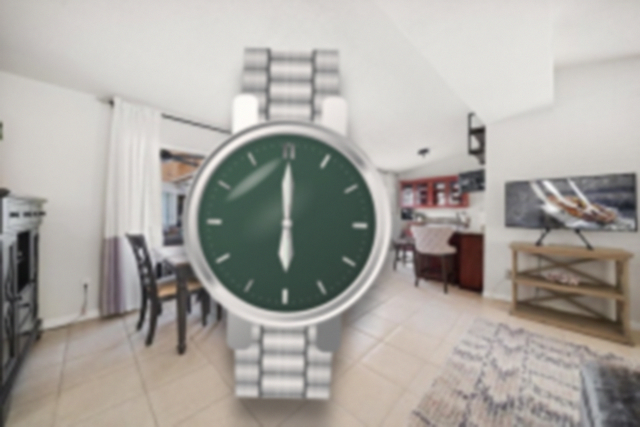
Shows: 6:00
